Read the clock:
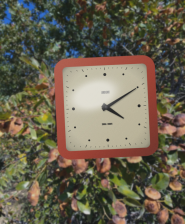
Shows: 4:10
